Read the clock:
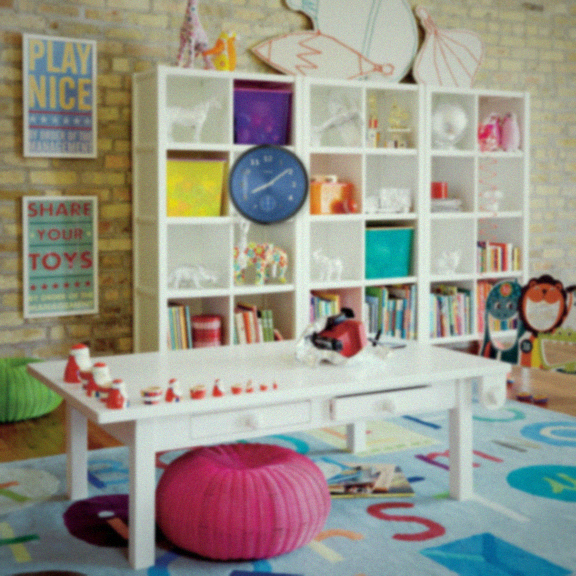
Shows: 8:09
